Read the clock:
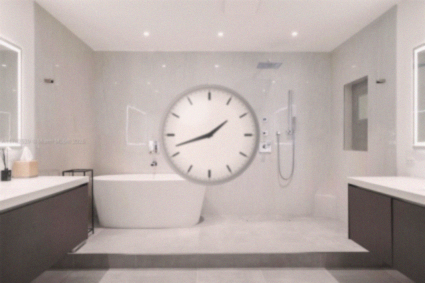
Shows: 1:42
